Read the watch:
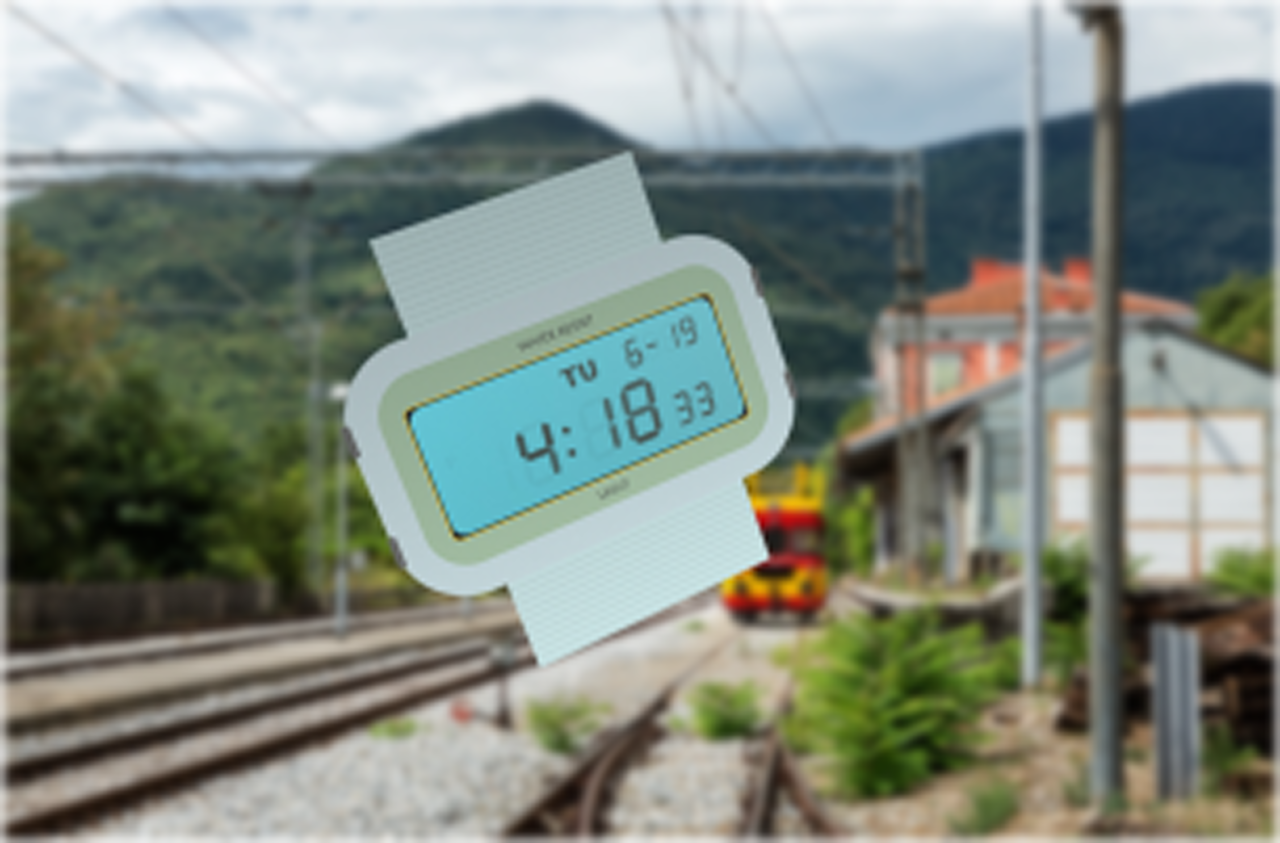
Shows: 4:18:33
